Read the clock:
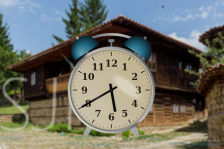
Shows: 5:40
